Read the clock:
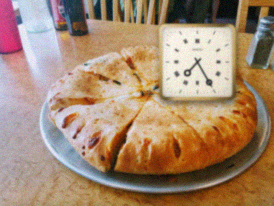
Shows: 7:25
